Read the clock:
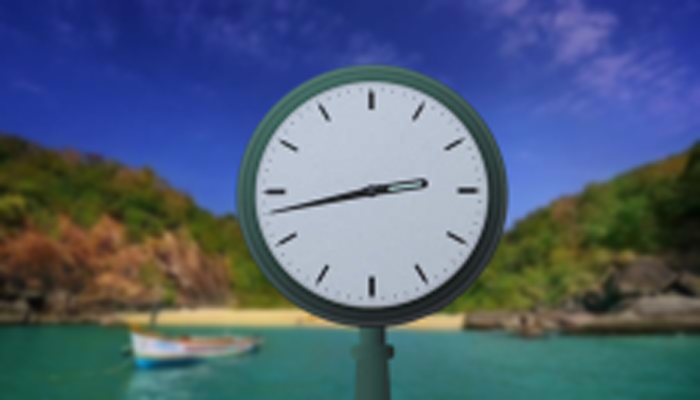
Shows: 2:43
